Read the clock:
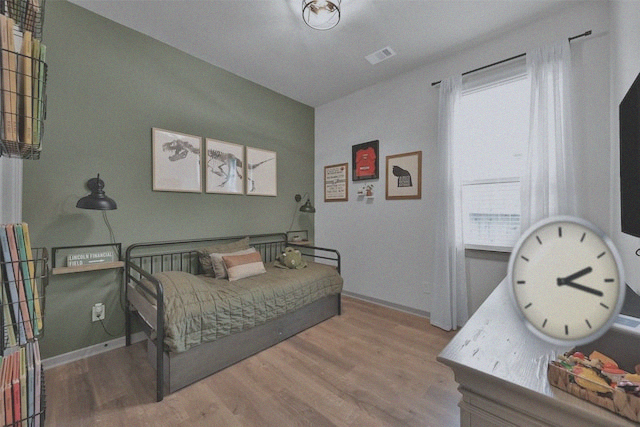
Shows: 2:18
